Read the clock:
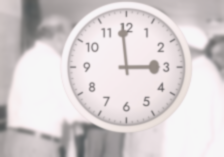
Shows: 2:59
